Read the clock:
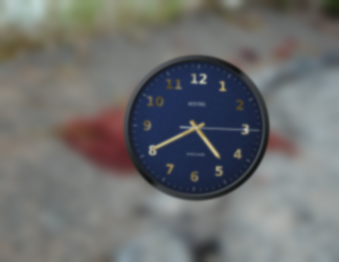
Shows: 4:40:15
